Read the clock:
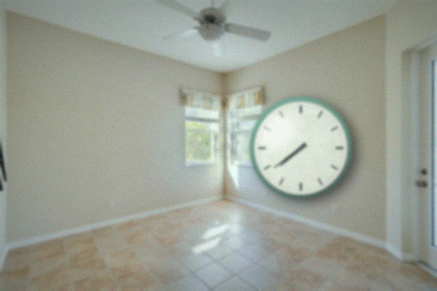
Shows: 7:39
